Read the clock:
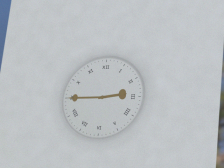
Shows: 2:45
